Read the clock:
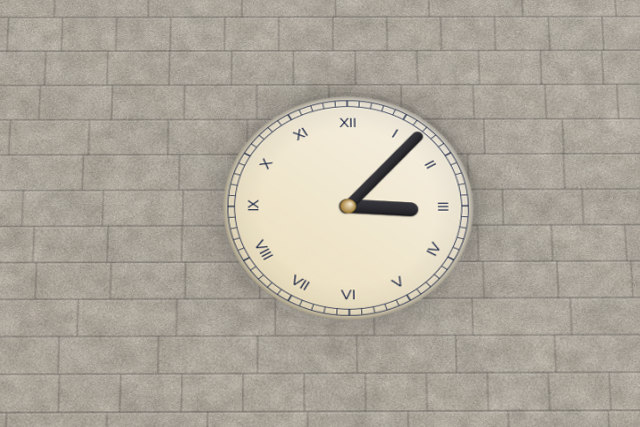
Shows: 3:07
